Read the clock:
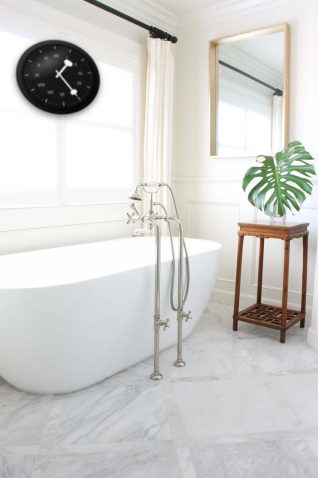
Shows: 1:25
